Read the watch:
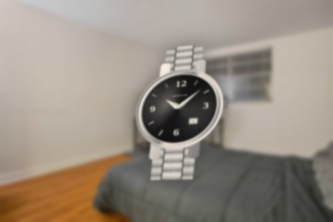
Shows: 10:08
